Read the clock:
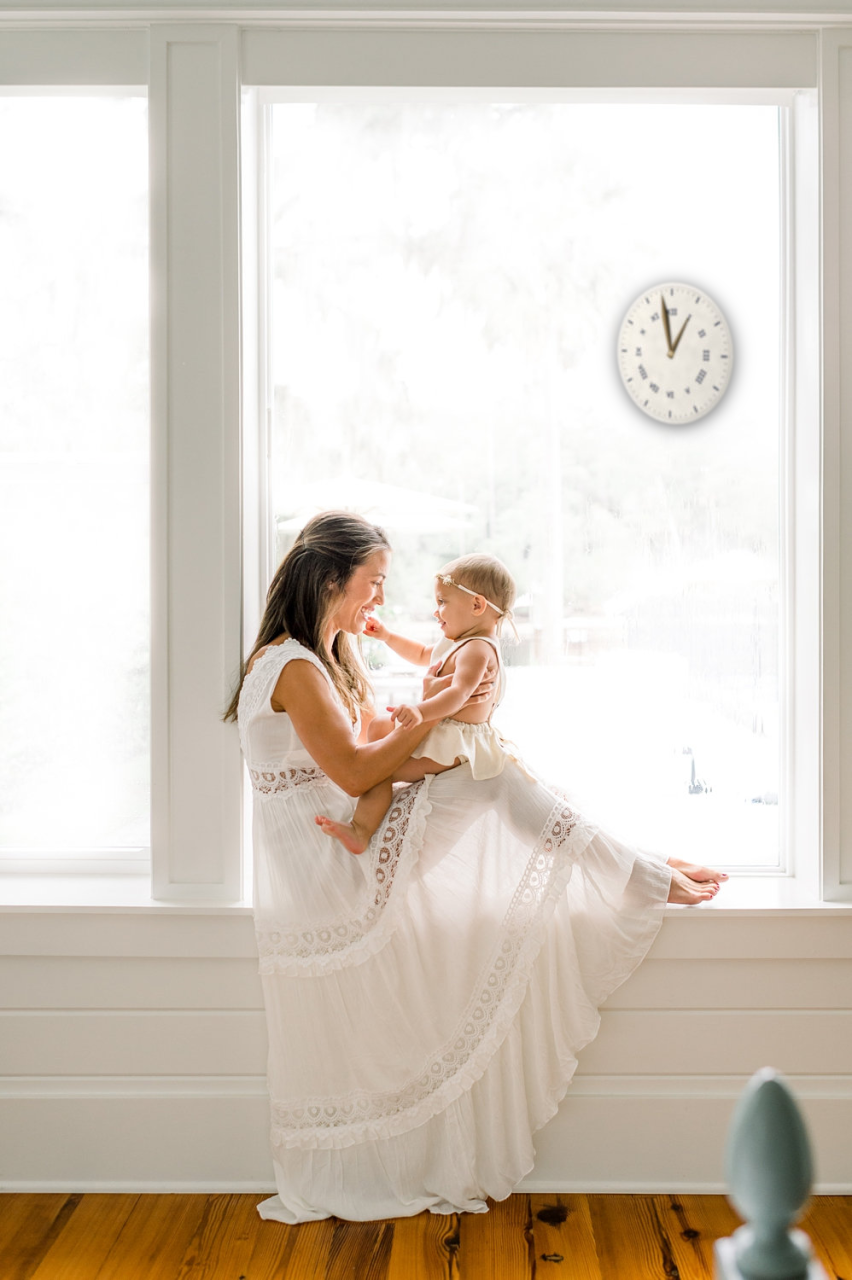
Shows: 12:58
